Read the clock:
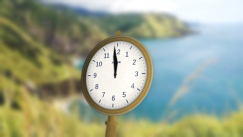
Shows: 11:59
